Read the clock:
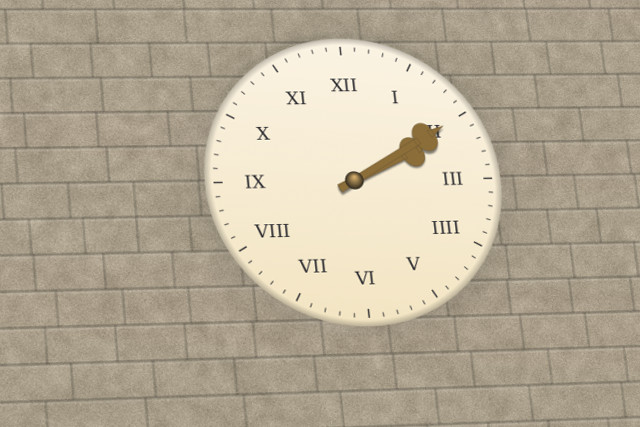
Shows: 2:10
